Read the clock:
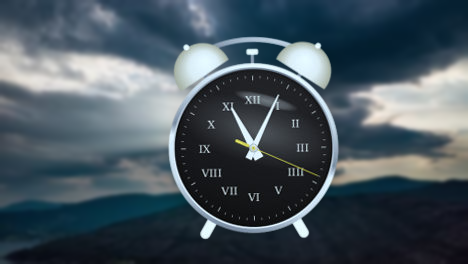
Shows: 11:04:19
